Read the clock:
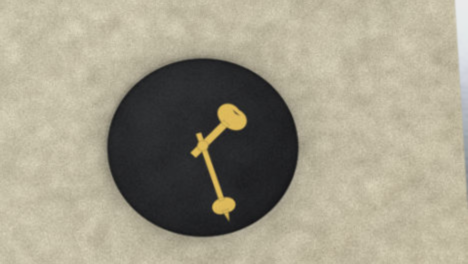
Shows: 1:27
